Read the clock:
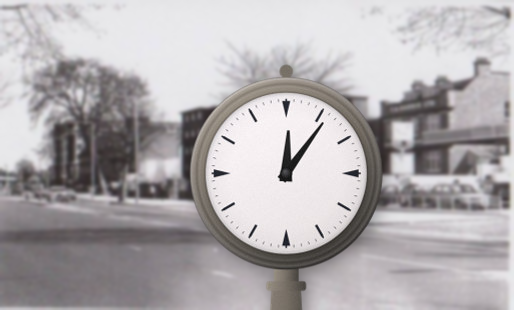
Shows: 12:06
